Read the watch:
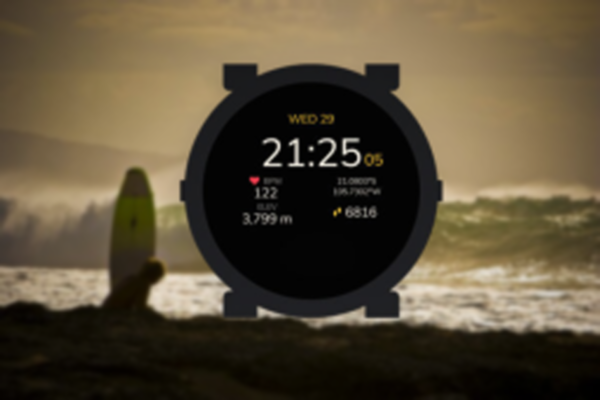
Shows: 21:25
